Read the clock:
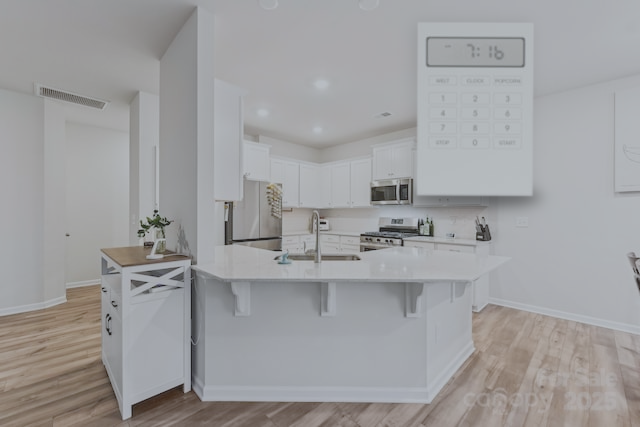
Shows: 7:16
